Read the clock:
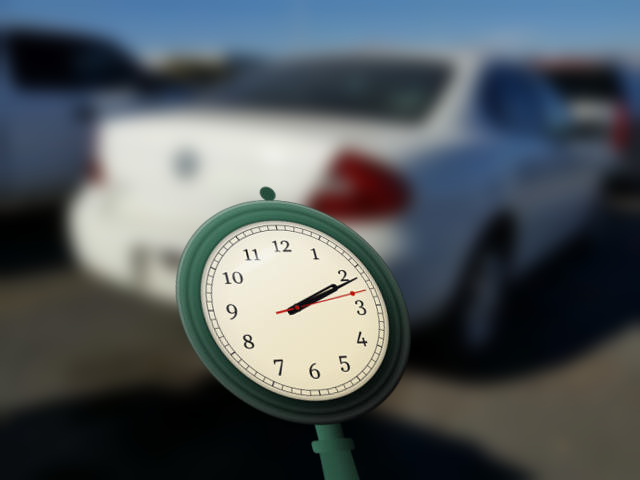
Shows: 2:11:13
